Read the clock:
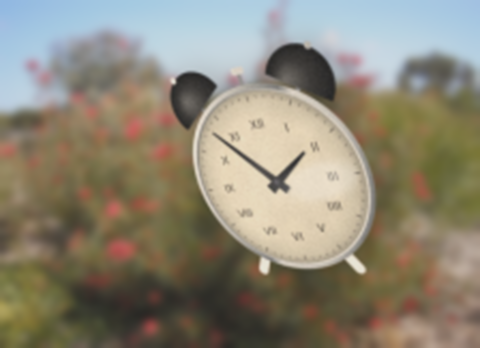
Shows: 1:53
